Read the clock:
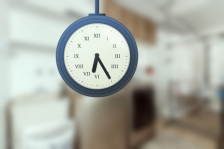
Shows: 6:25
